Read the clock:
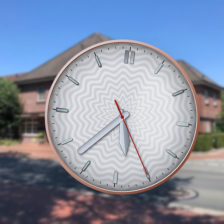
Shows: 5:37:25
